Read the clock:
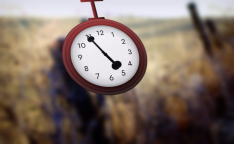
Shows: 4:55
